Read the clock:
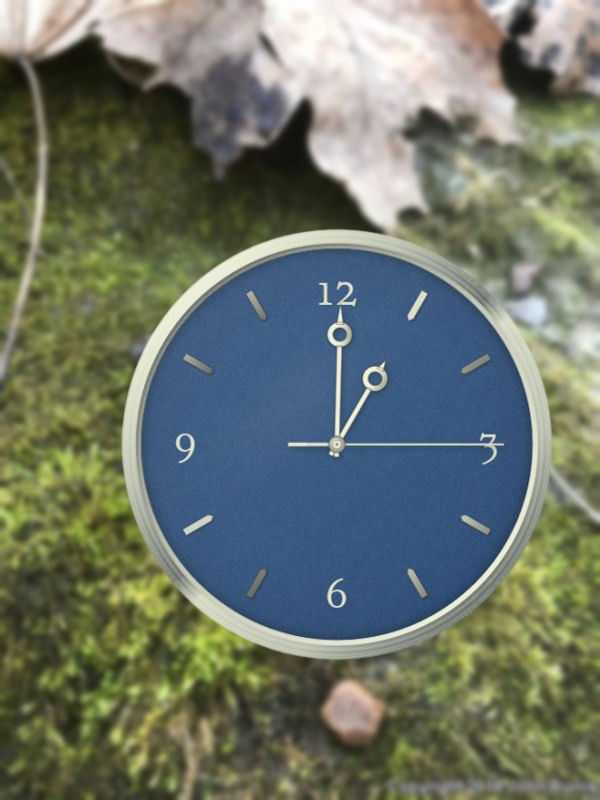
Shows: 1:00:15
